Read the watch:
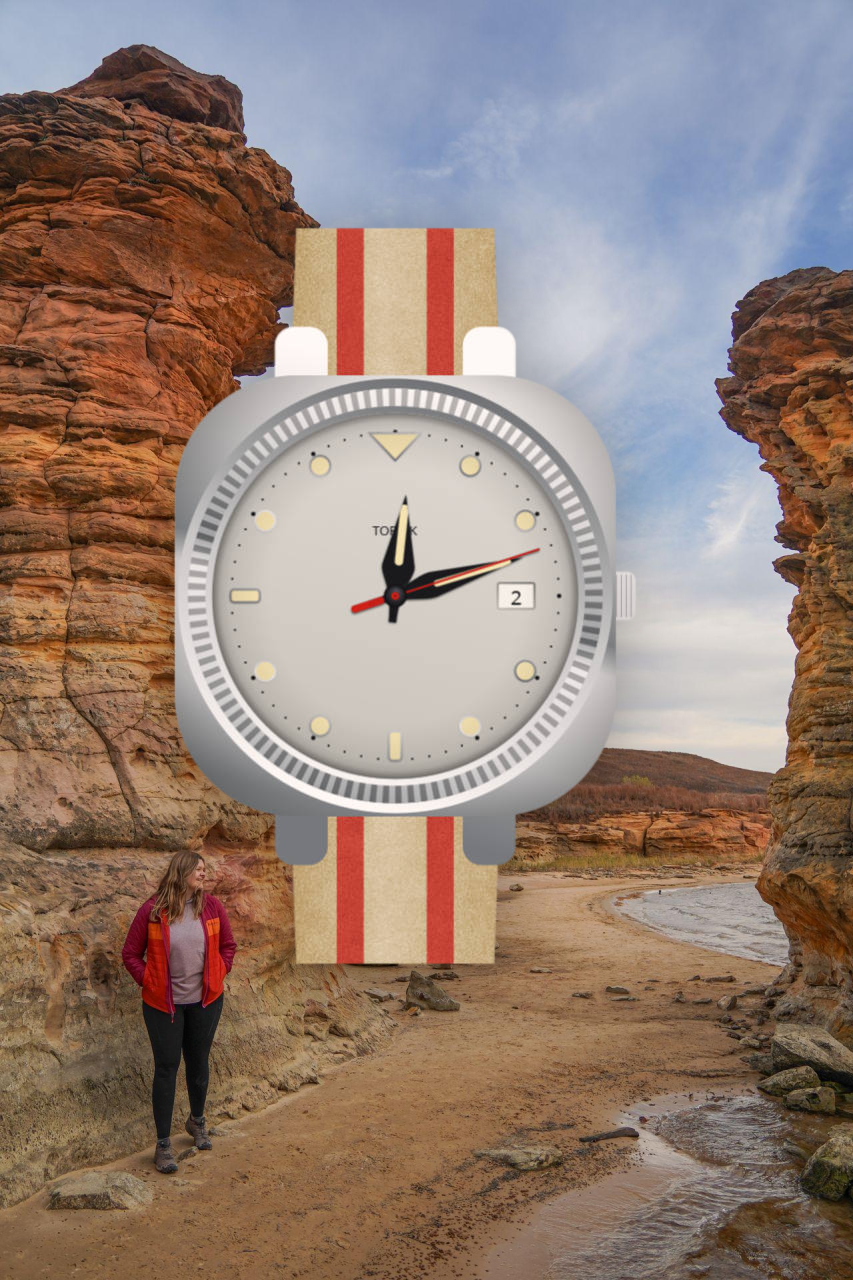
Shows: 12:12:12
